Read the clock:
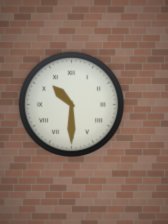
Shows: 10:30
